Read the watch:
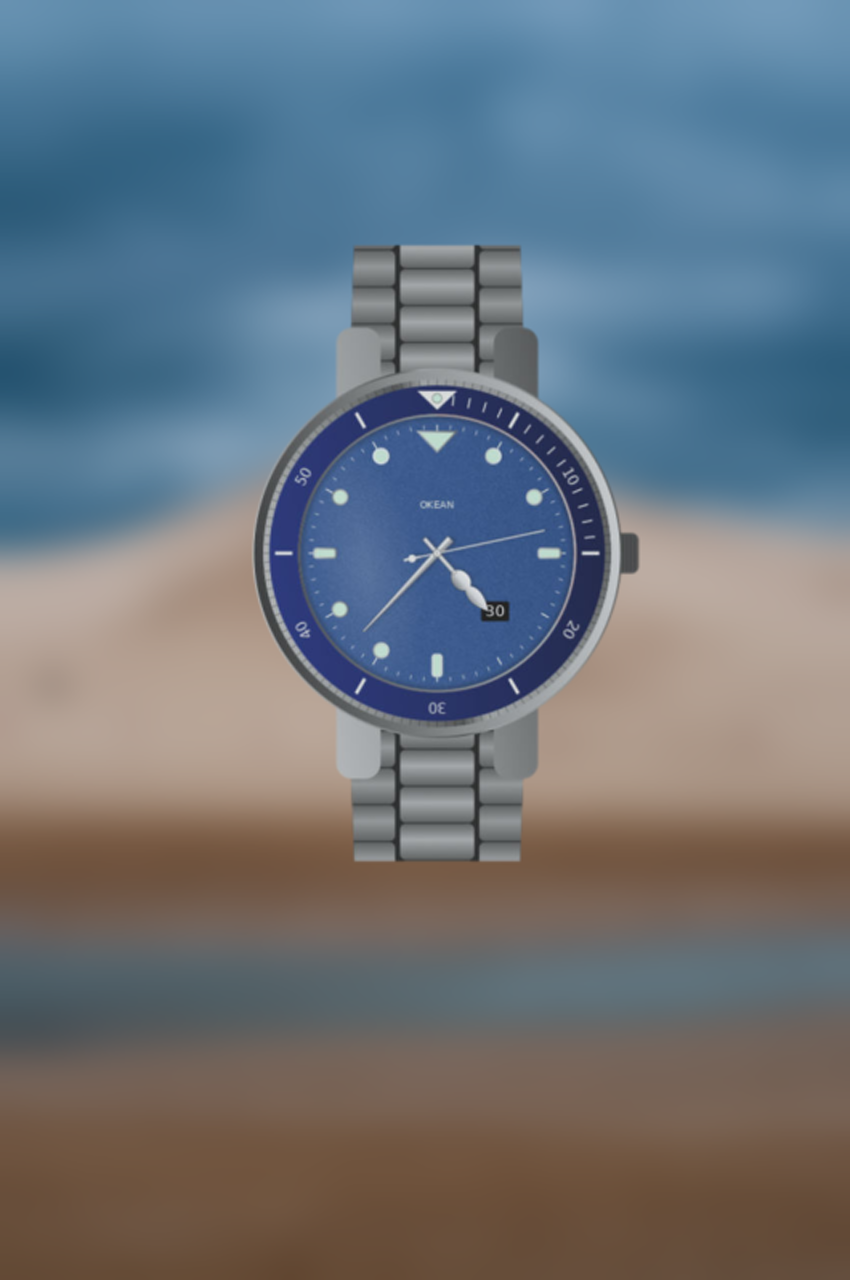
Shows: 4:37:13
